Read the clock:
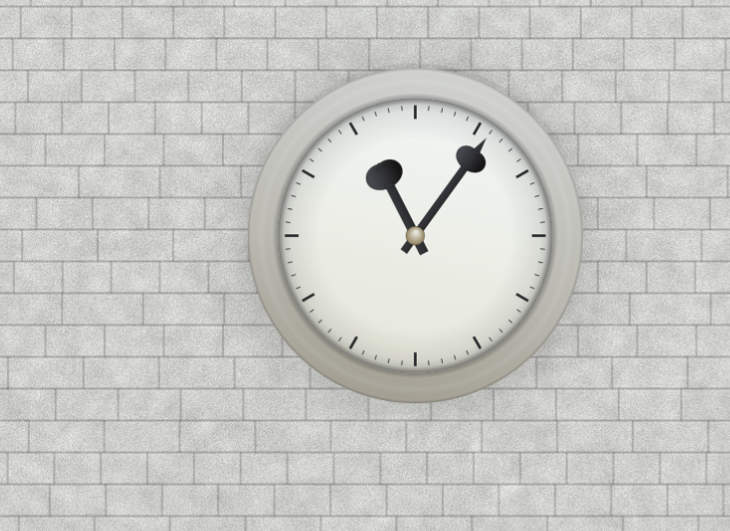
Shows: 11:06
